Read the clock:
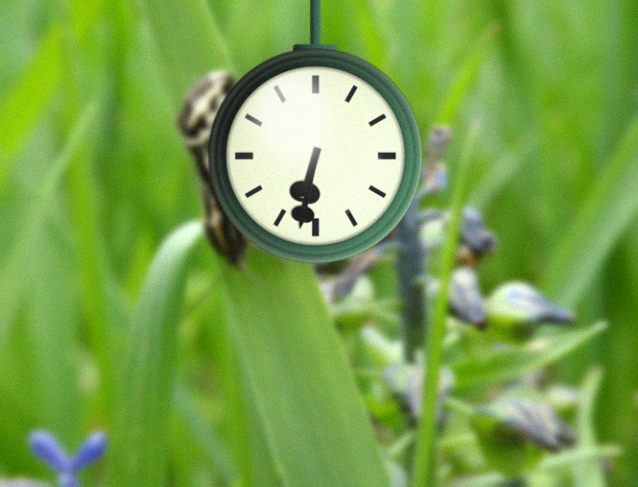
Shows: 6:32
